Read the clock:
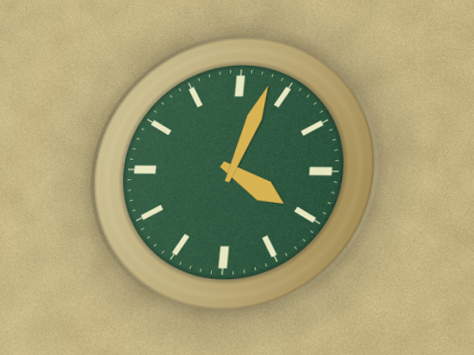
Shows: 4:03
